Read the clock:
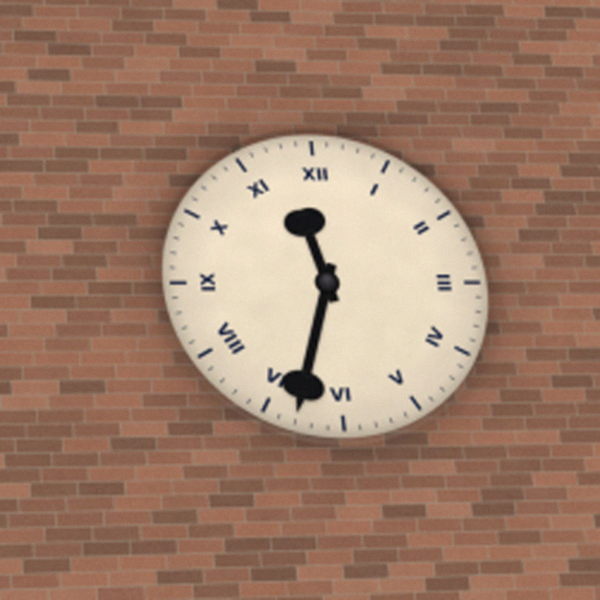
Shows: 11:33
